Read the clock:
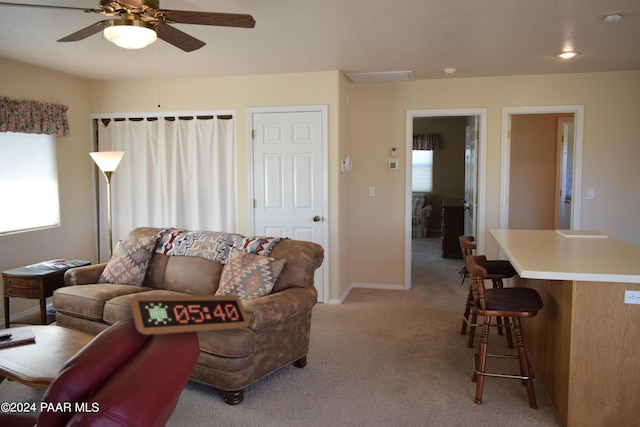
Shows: 5:40
